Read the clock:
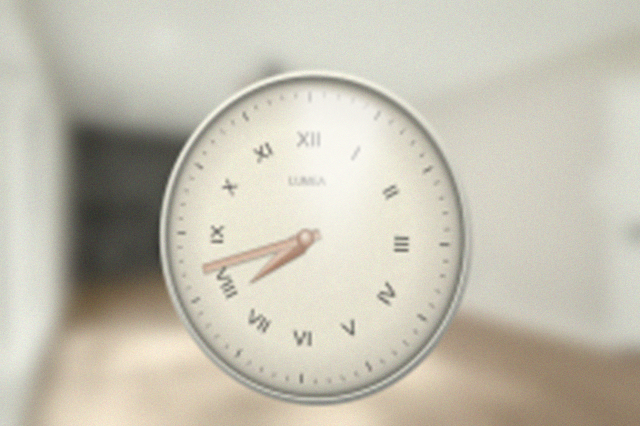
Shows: 7:42
